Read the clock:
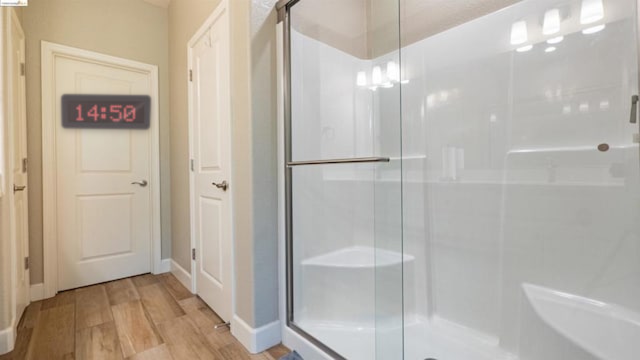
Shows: 14:50
